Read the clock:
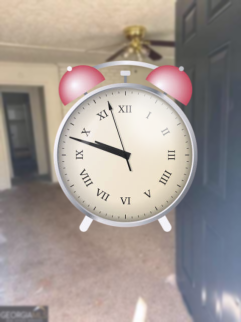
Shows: 9:47:57
